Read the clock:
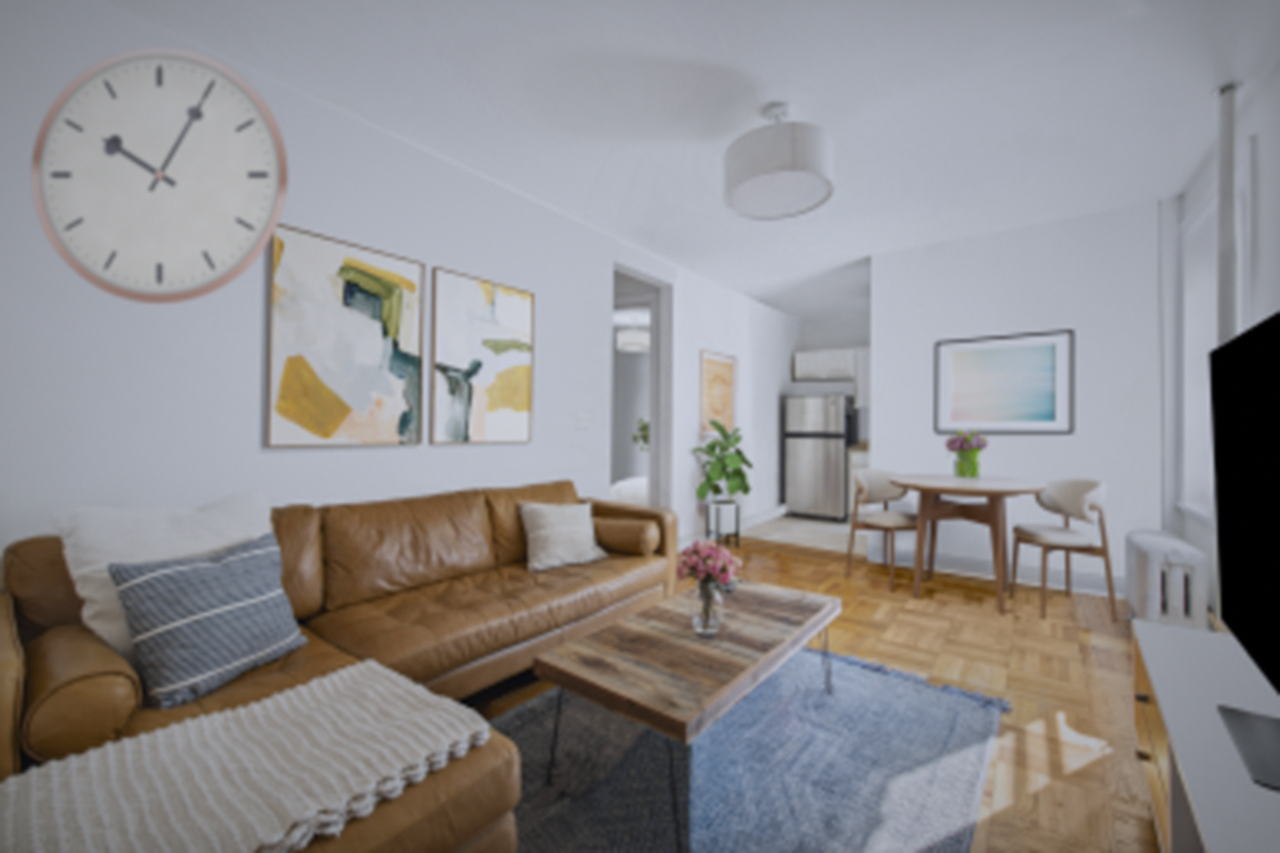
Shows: 10:05
